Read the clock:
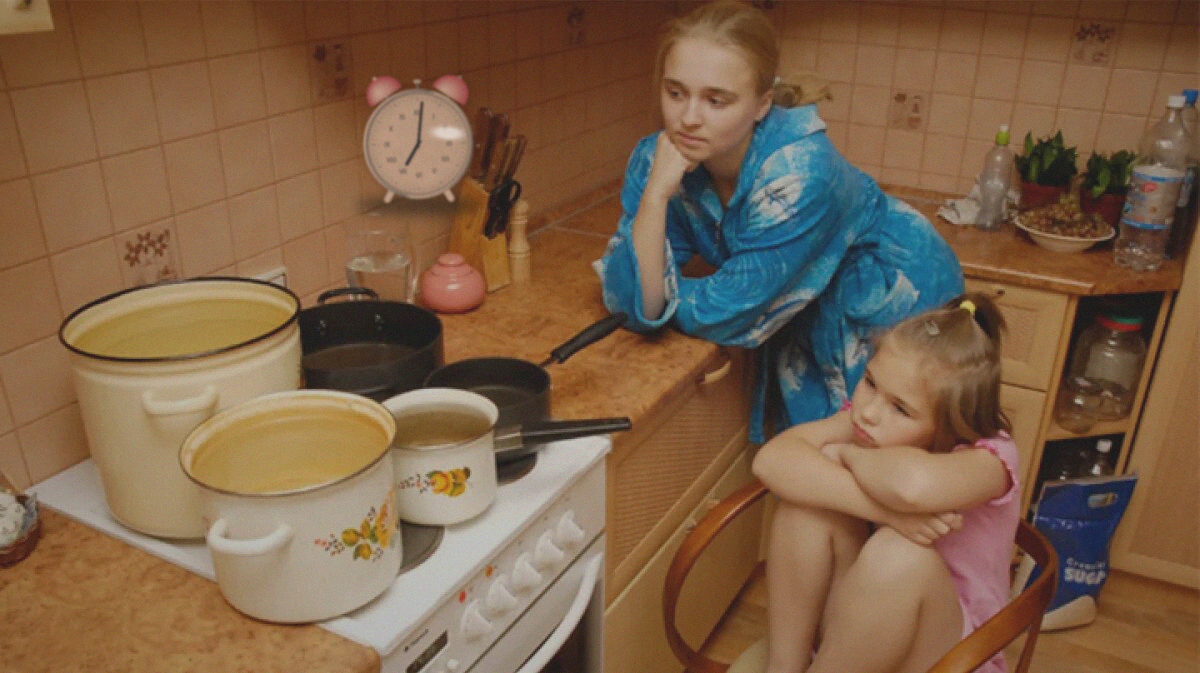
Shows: 7:01
